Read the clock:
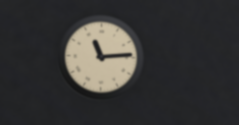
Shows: 11:14
